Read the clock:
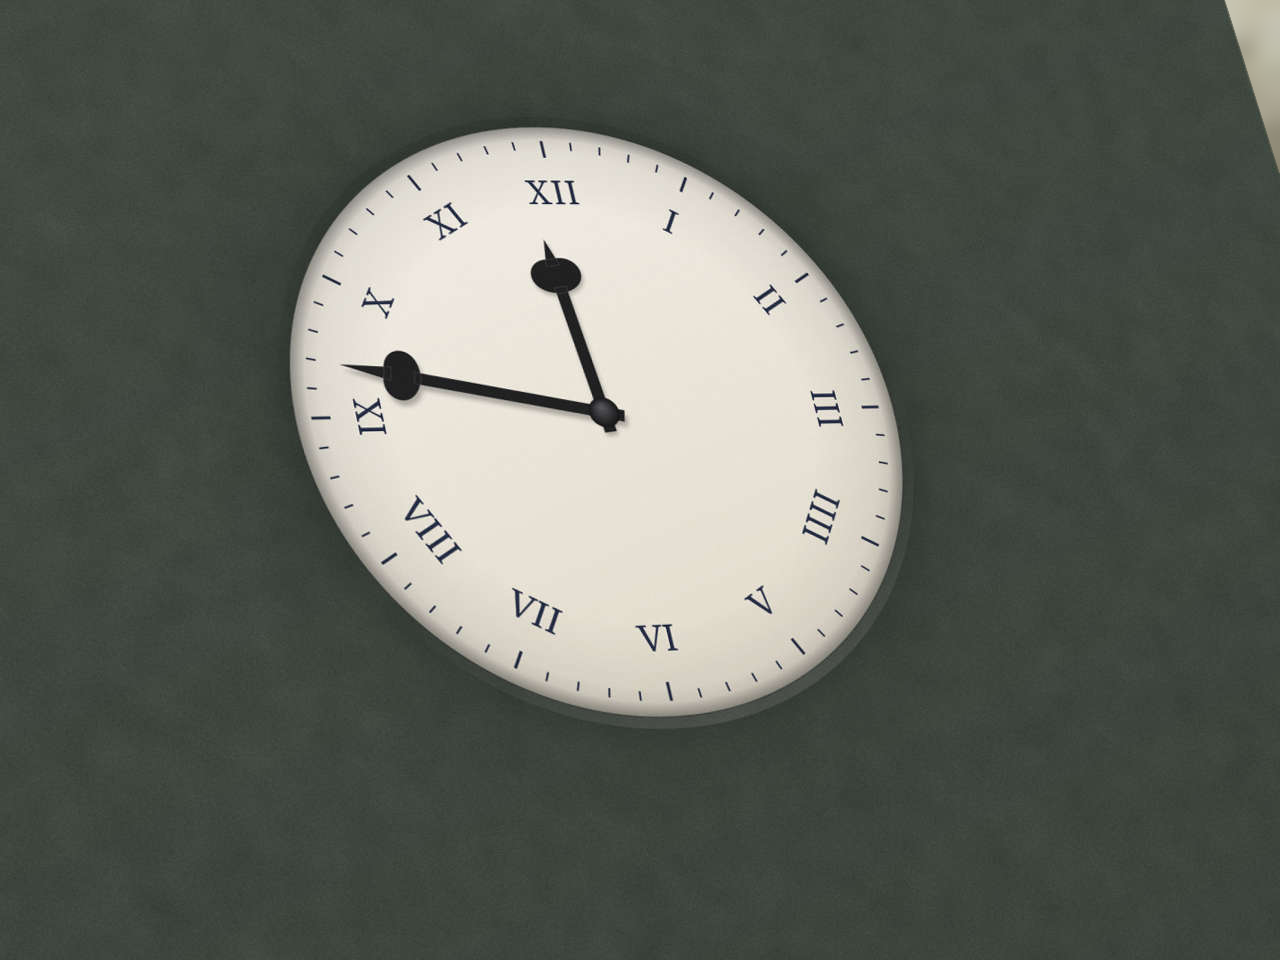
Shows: 11:47
